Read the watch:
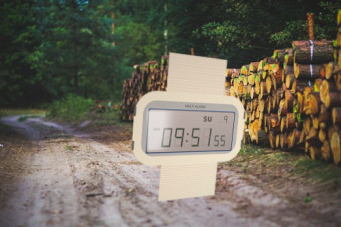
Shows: 9:51:55
